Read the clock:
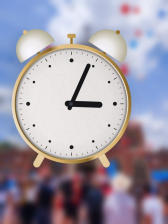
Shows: 3:04
